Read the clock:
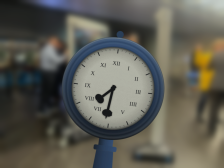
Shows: 7:31
